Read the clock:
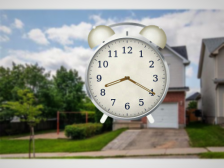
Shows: 8:20
